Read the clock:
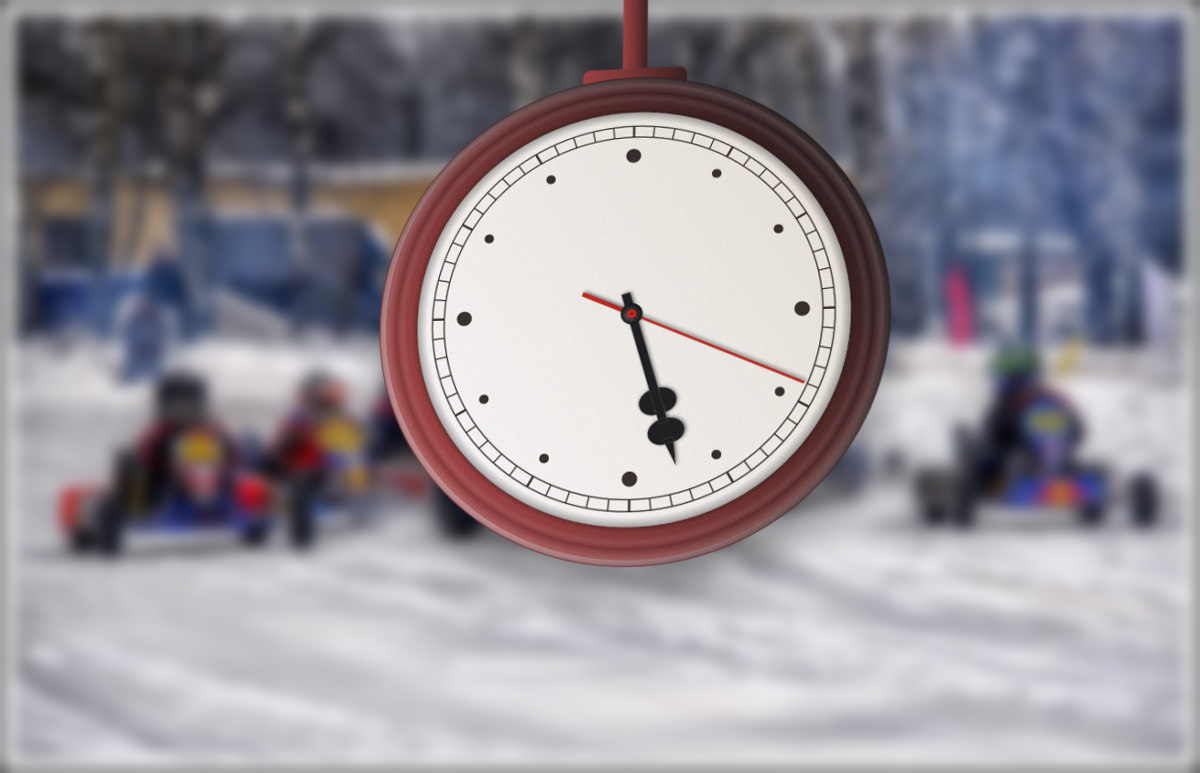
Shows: 5:27:19
